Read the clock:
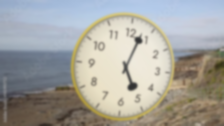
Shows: 5:03
